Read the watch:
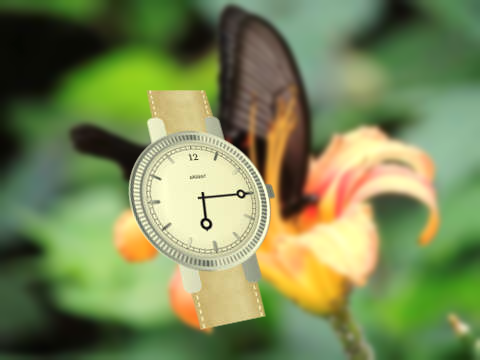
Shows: 6:15
